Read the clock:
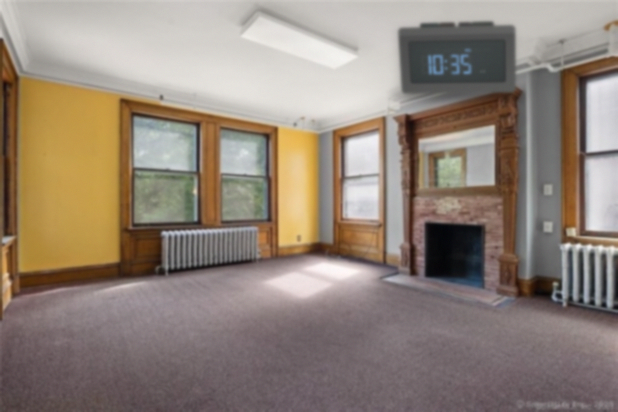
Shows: 10:35
